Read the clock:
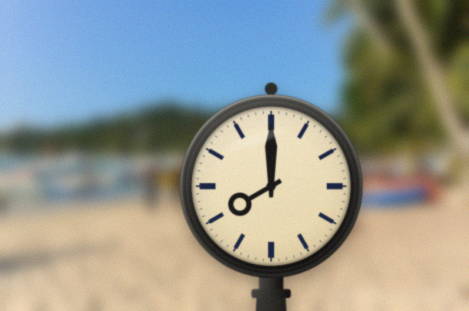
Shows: 8:00
